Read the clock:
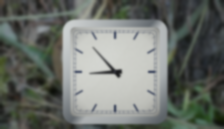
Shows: 8:53
